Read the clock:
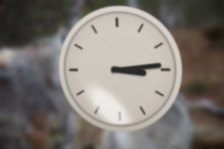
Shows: 3:14
